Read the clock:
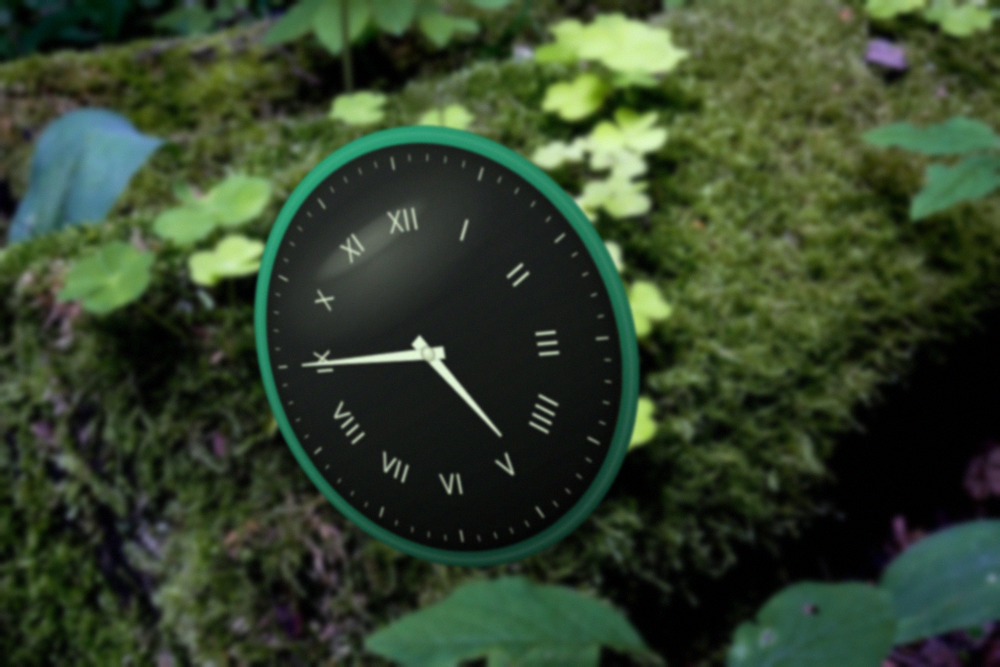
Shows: 4:45
